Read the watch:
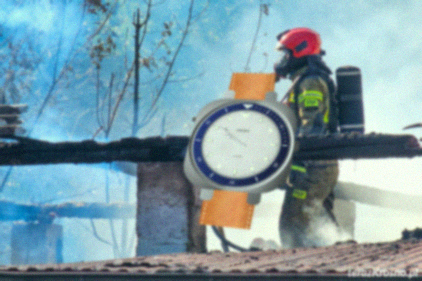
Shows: 9:51
